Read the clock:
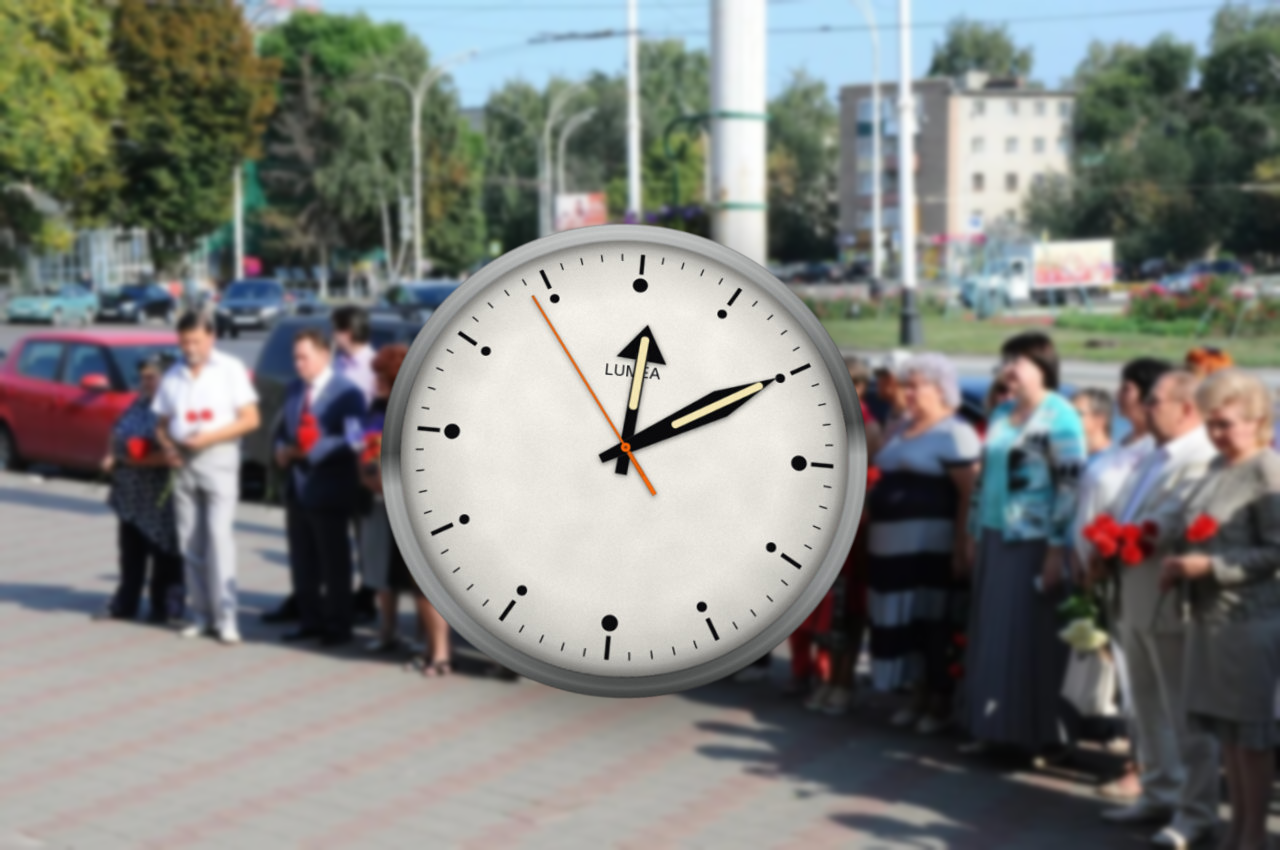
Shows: 12:09:54
